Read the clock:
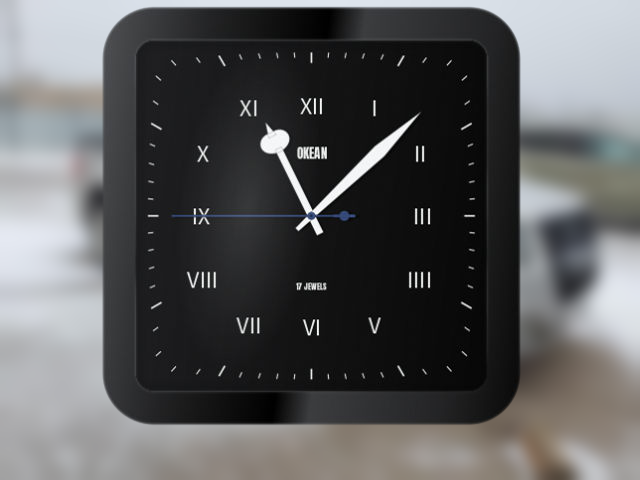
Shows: 11:07:45
